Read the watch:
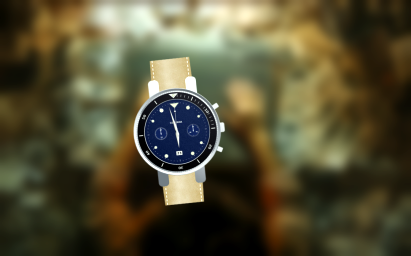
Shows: 5:58
